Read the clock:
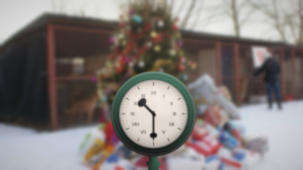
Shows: 10:30
